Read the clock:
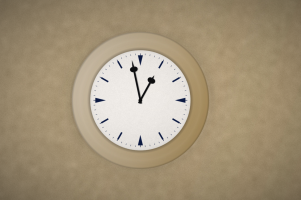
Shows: 12:58
